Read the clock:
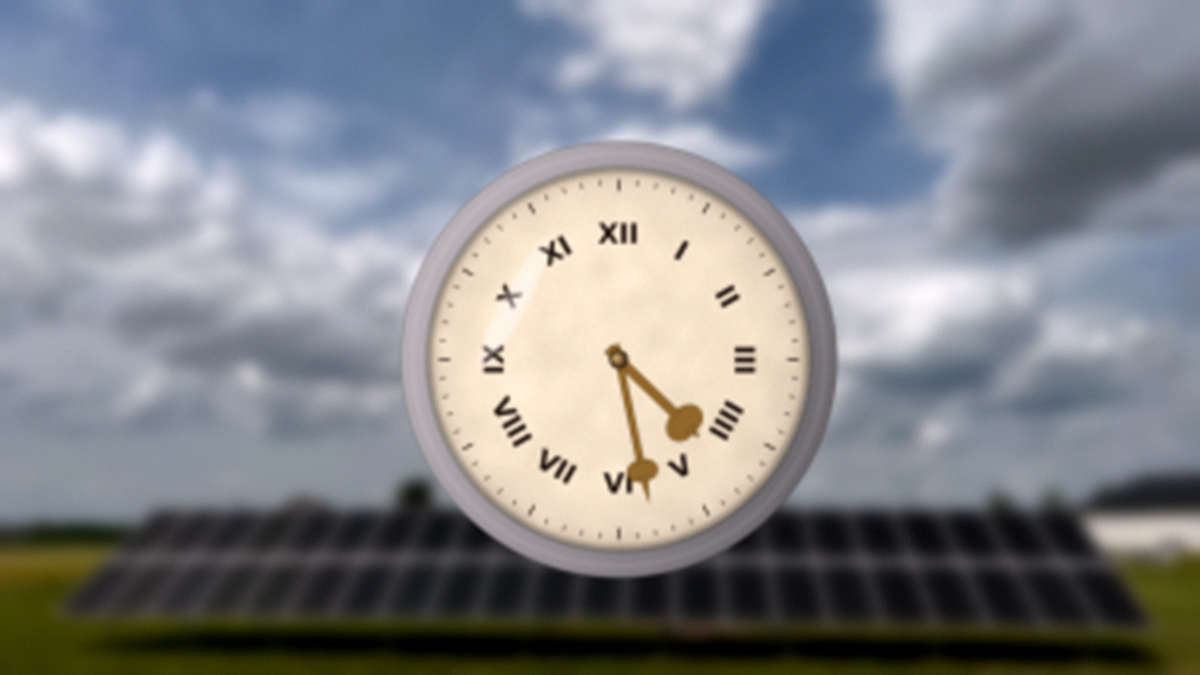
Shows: 4:28
